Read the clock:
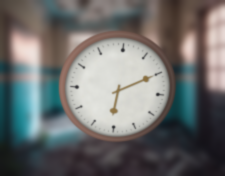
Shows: 6:10
